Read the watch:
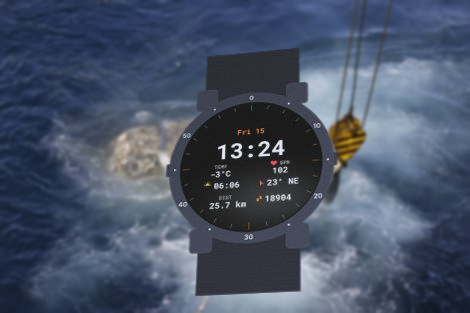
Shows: 13:24
